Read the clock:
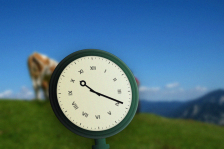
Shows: 10:19
